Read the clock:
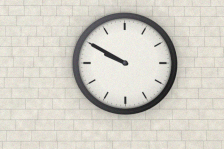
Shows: 9:50
